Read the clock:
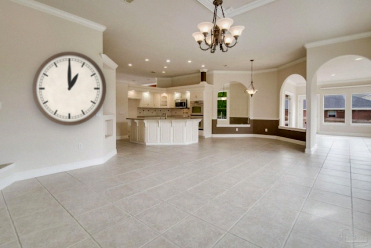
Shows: 1:00
